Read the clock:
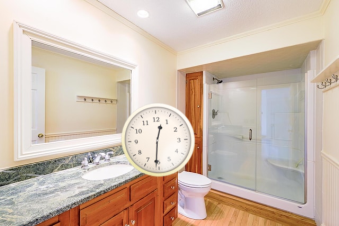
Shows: 12:31
